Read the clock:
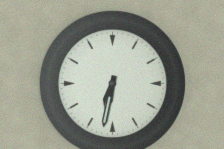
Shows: 6:32
